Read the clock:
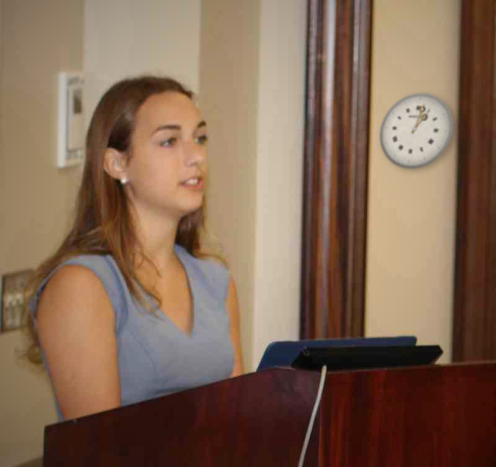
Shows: 1:02
